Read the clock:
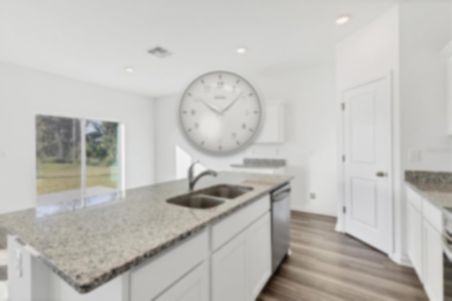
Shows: 10:08
